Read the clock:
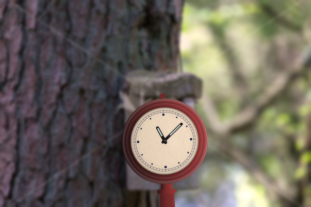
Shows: 11:08
